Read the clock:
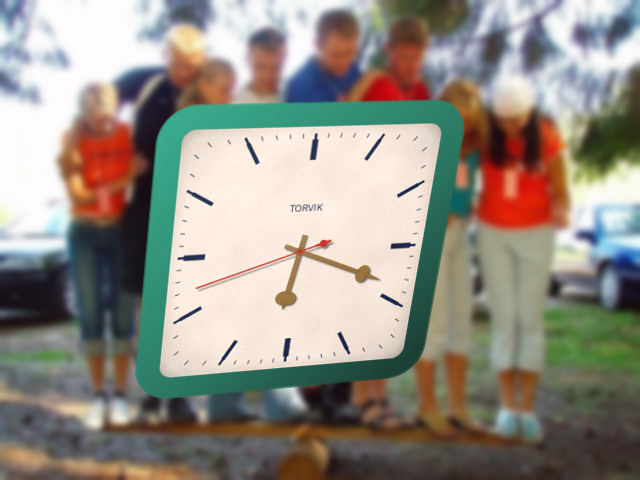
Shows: 6:18:42
